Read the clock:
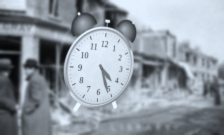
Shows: 4:26
